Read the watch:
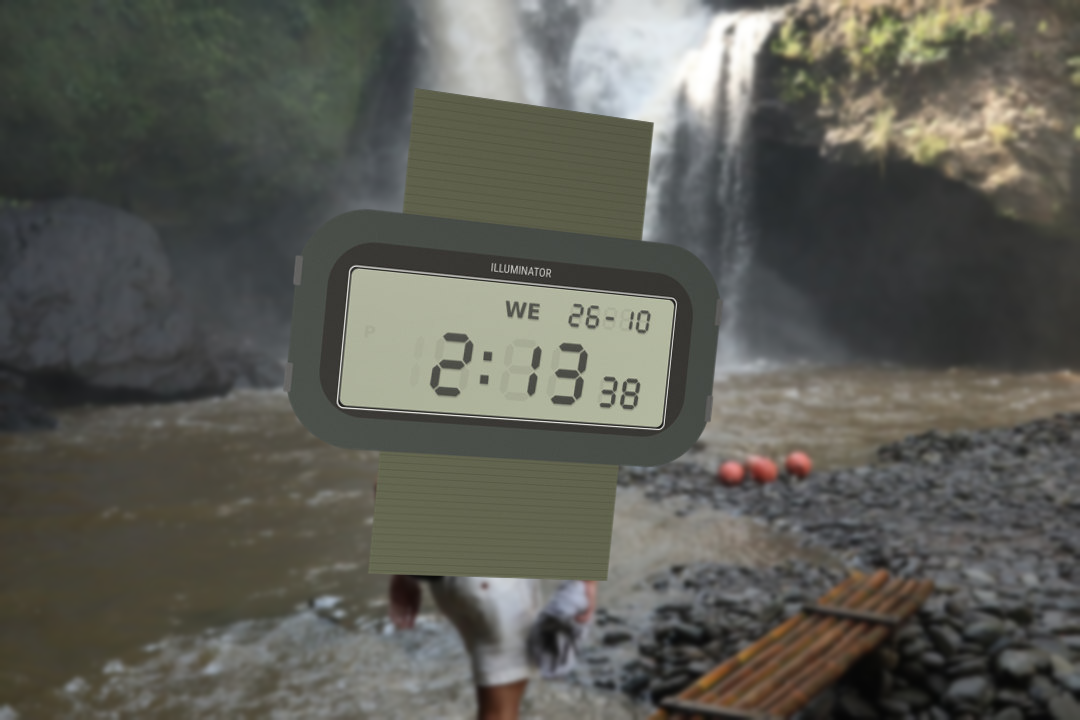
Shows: 2:13:38
